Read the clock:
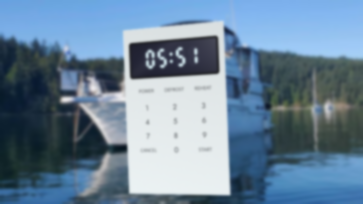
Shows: 5:51
